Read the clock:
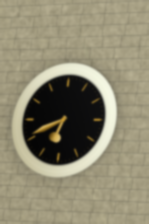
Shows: 6:41
